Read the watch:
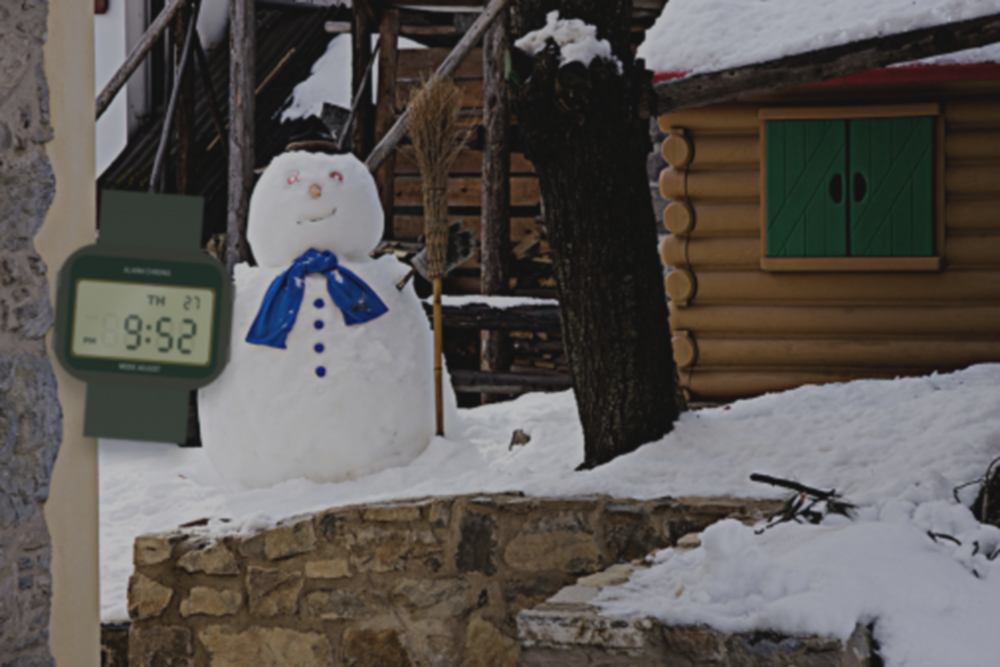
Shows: 9:52
